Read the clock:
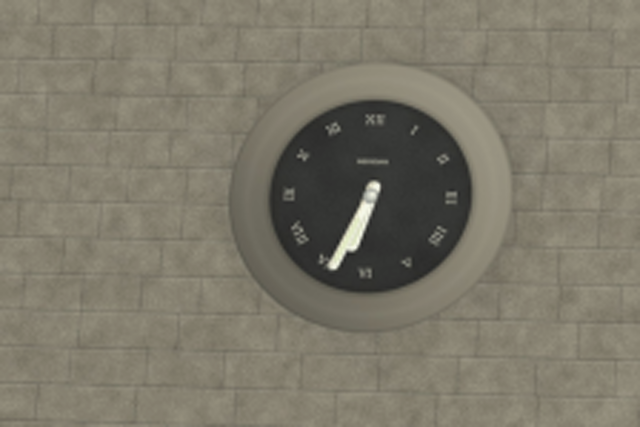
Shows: 6:34
